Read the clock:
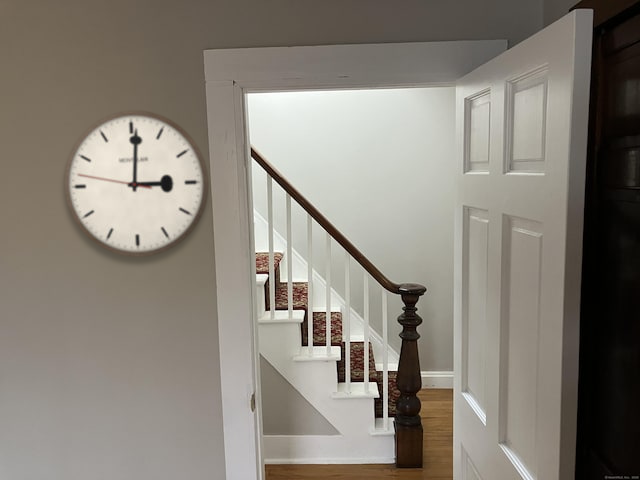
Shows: 3:00:47
